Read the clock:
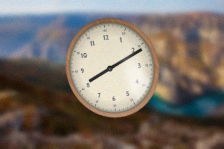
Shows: 8:11
